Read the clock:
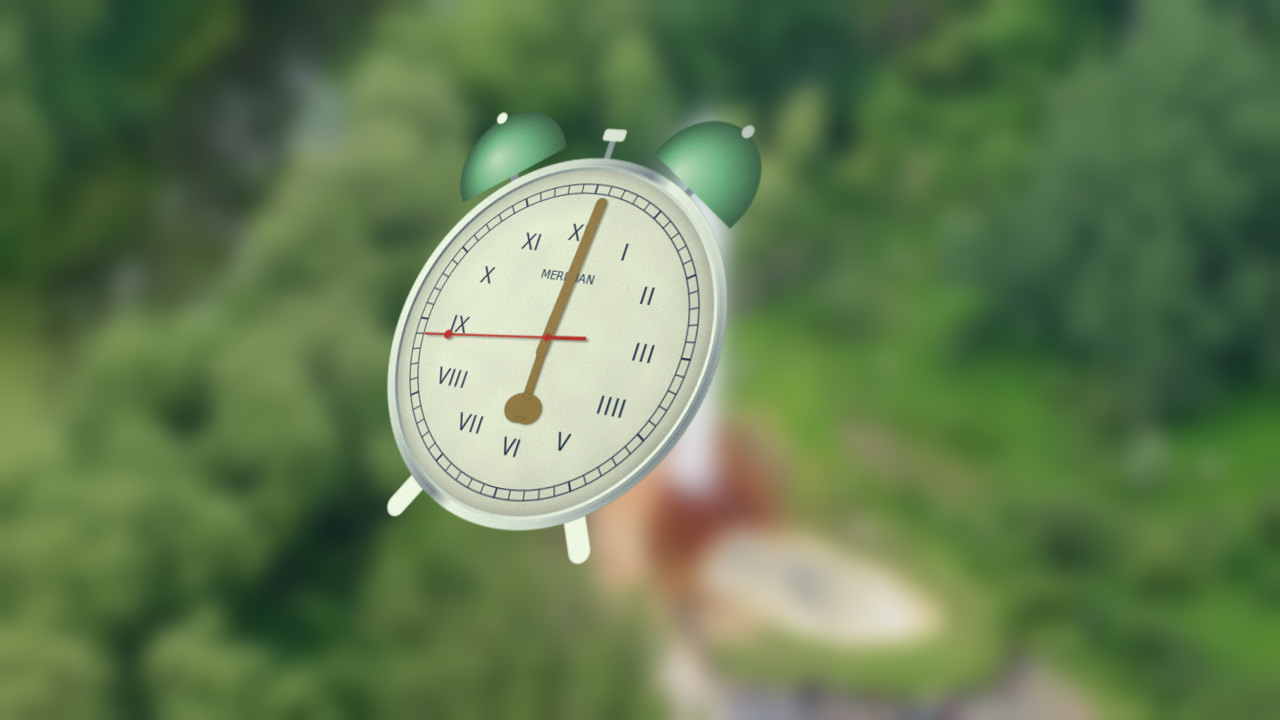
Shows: 6:00:44
